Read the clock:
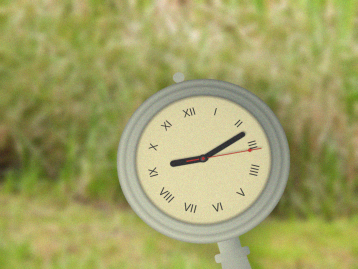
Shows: 9:12:16
